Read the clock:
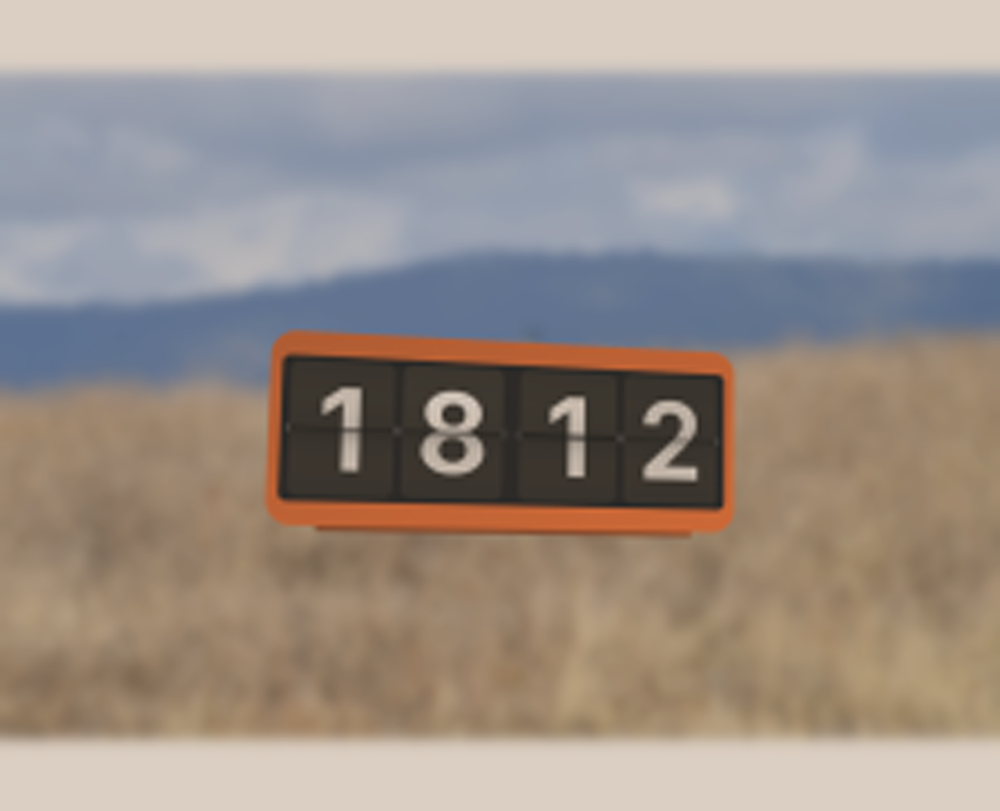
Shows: 18:12
